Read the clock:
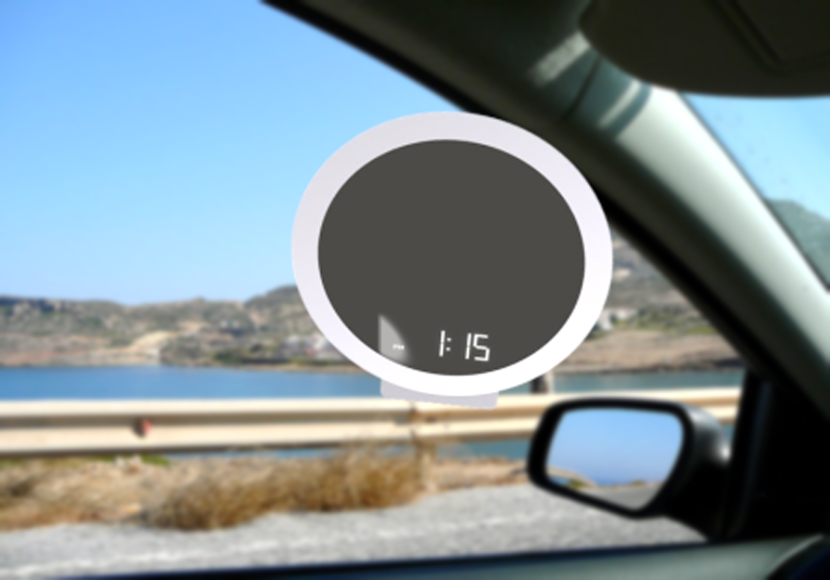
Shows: 1:15
